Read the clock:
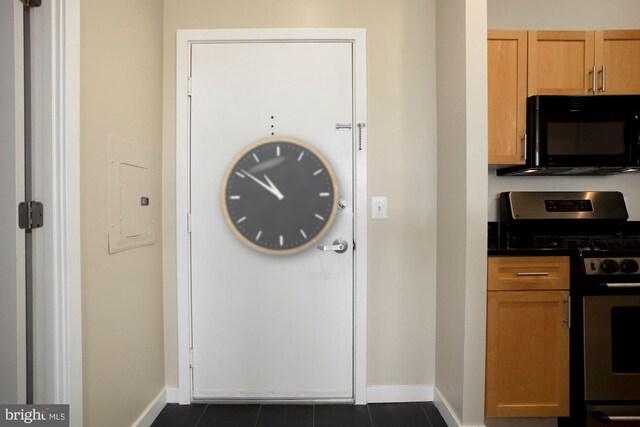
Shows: 10:51
